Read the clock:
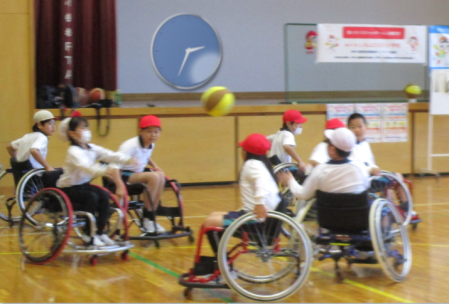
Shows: 2:34
